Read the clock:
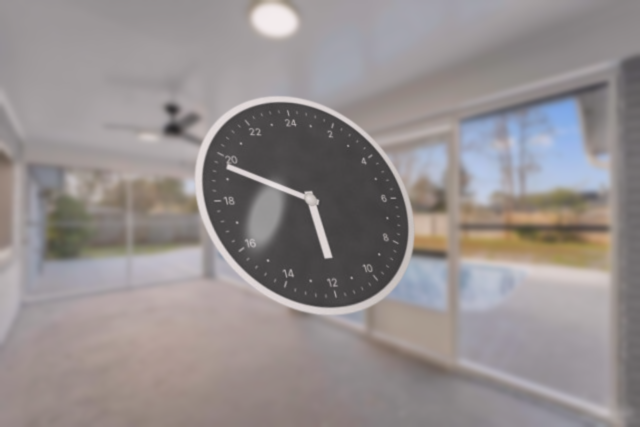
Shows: 11:49
